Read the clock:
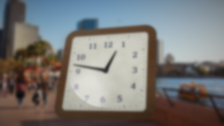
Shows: 12:47
